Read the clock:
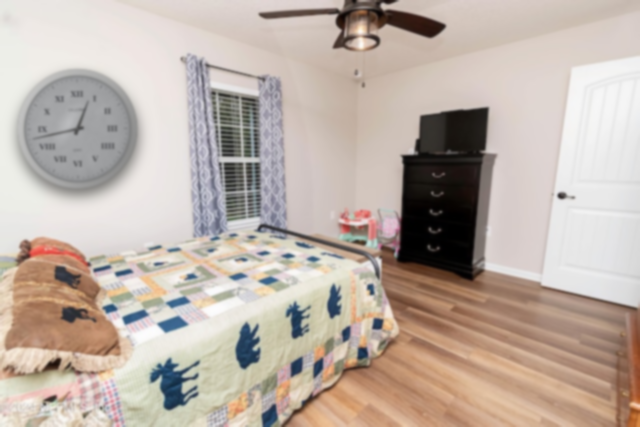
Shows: 12:43
